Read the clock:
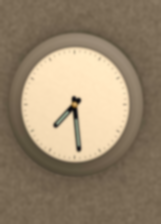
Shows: 7:29
